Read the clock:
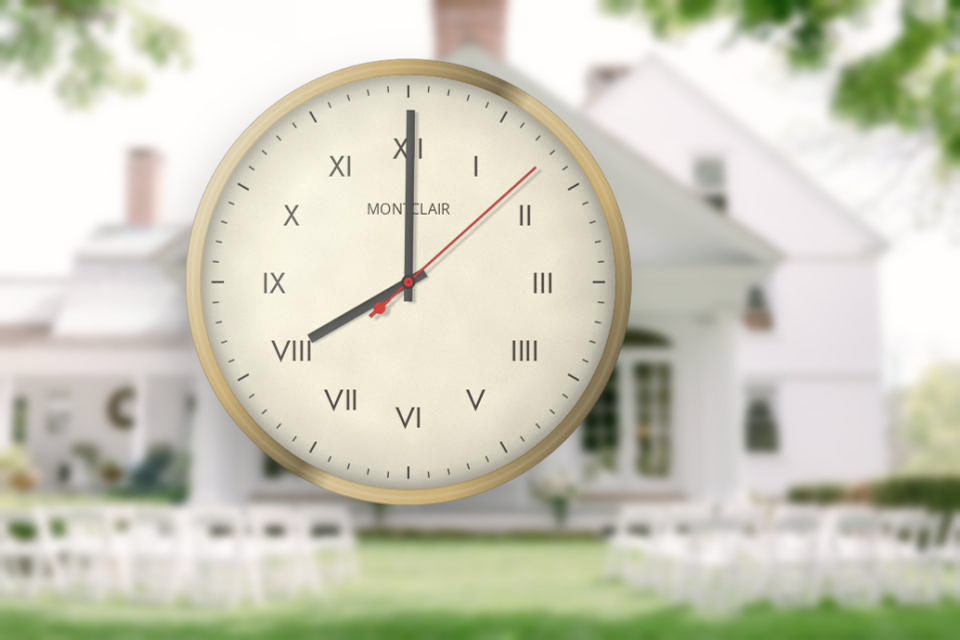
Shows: 8:00:08
